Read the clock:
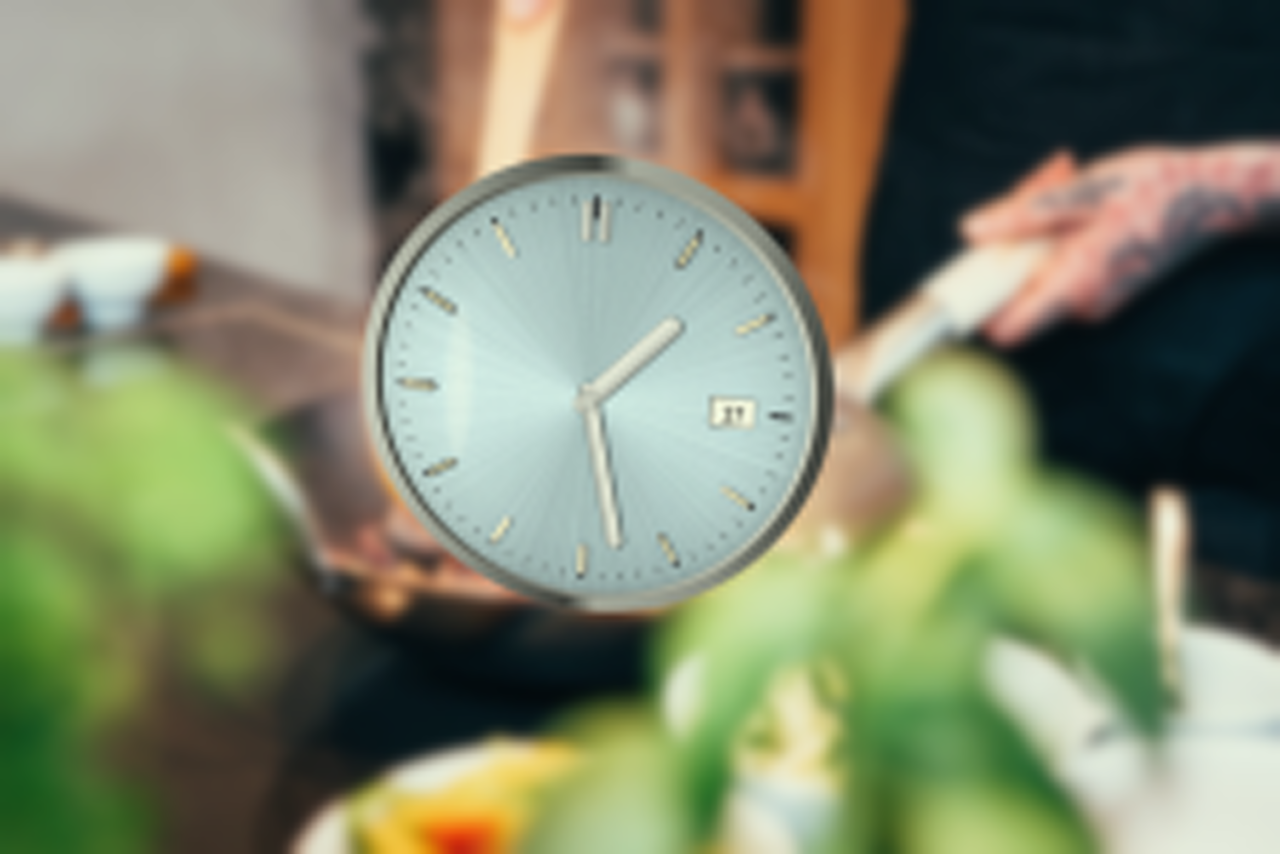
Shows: 1:28
